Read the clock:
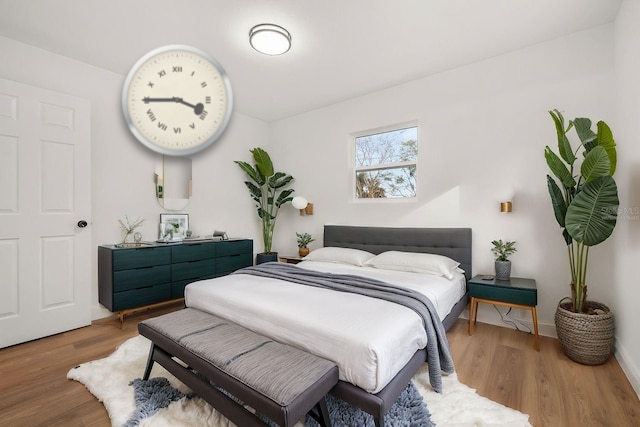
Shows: 3:45
